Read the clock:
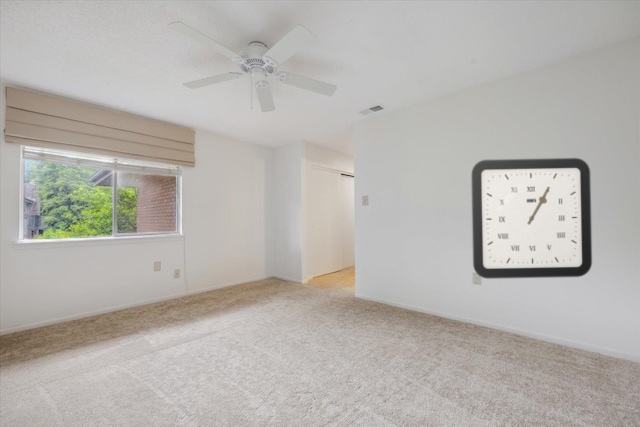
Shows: 1:05
